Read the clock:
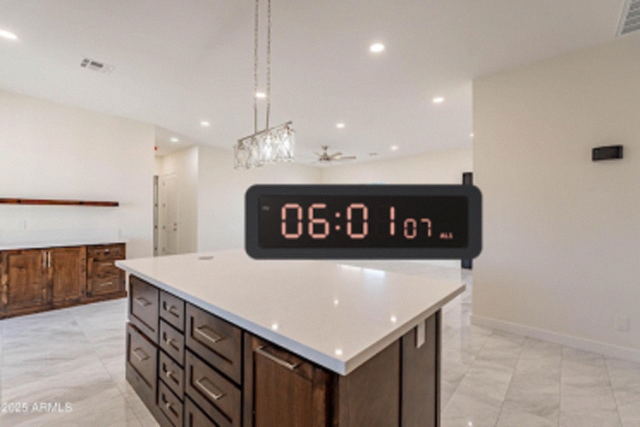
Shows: 6:01:07
